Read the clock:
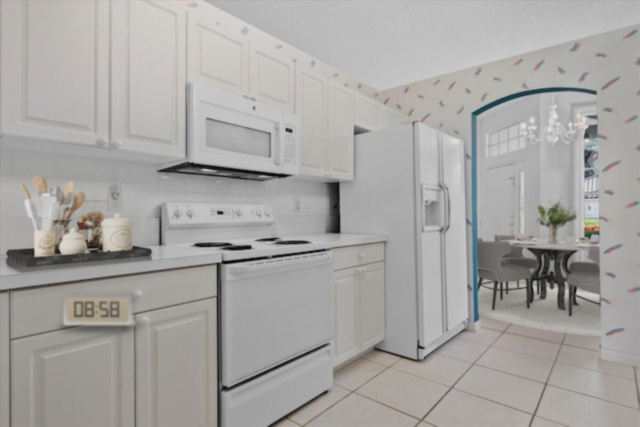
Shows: 8:58
